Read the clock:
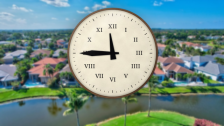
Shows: 11:45
